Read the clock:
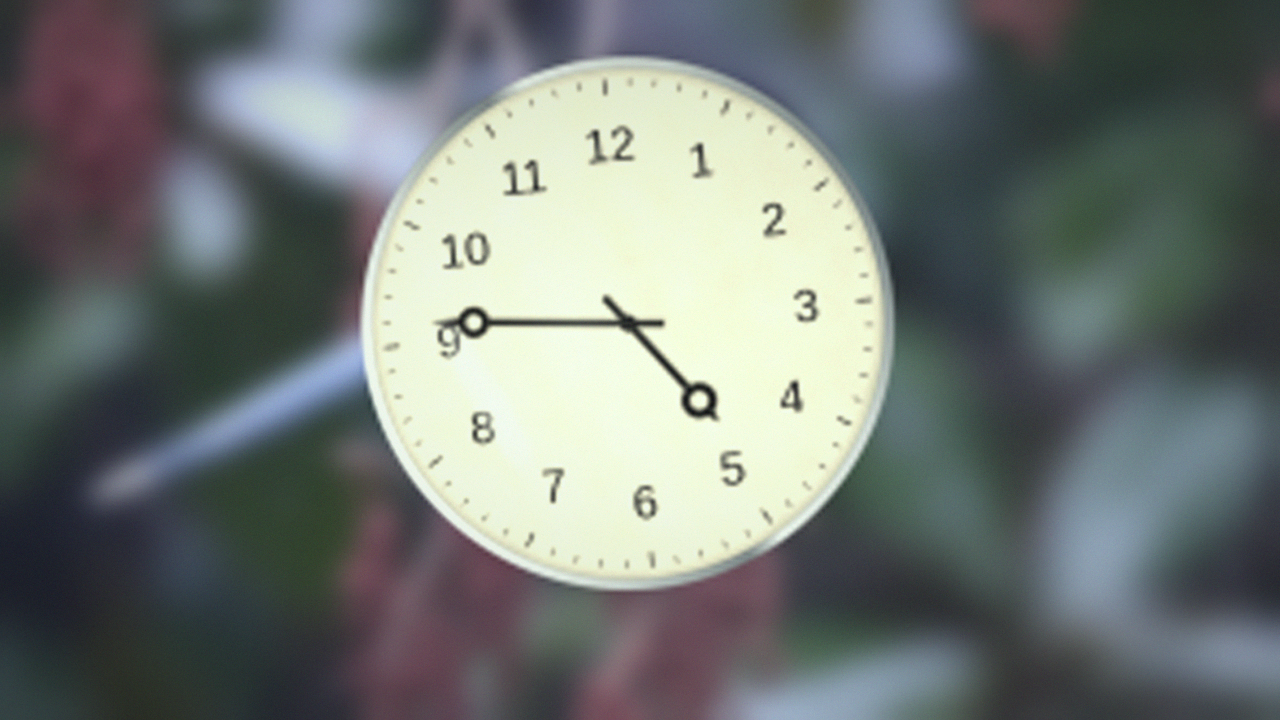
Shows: 4:46
